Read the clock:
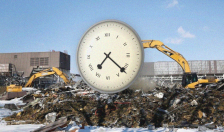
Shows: 7:22
